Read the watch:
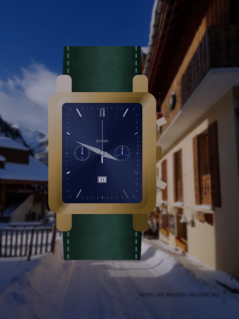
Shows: 3:49
